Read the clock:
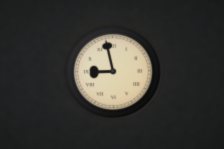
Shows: 8:58
